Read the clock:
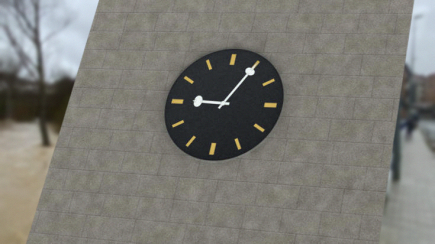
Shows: 9:05
